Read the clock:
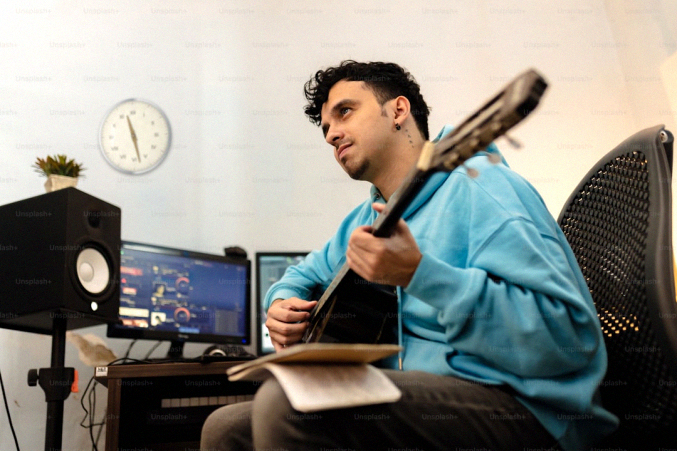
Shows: 11:28
